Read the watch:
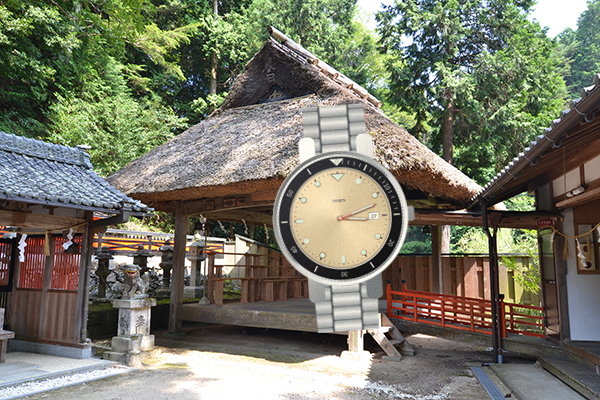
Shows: 3:12
